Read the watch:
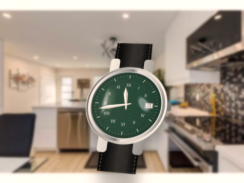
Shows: 11:43
